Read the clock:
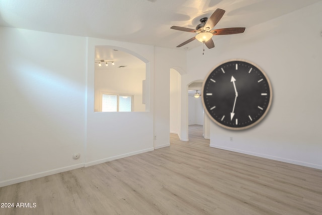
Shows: 11:32
